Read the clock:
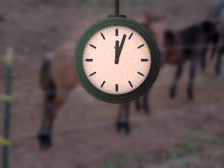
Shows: 12:03
